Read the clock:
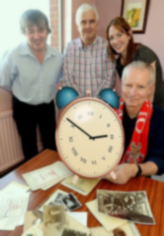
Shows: 2:51
